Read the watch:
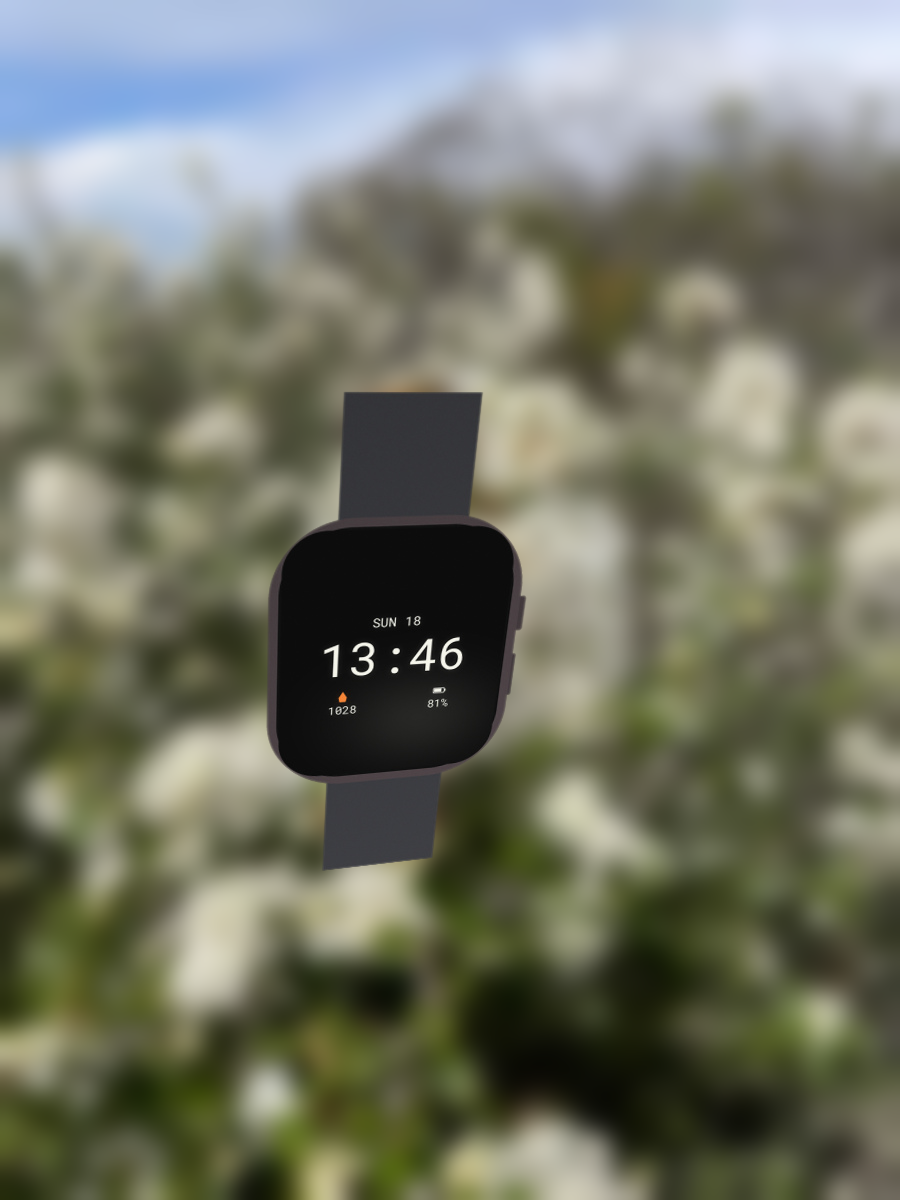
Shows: 13:46
